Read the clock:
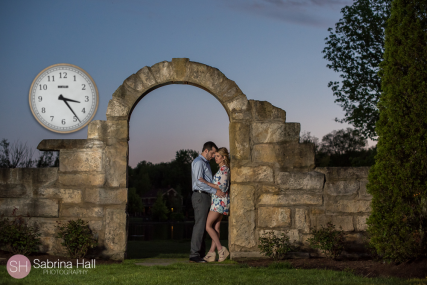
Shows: 3:24
